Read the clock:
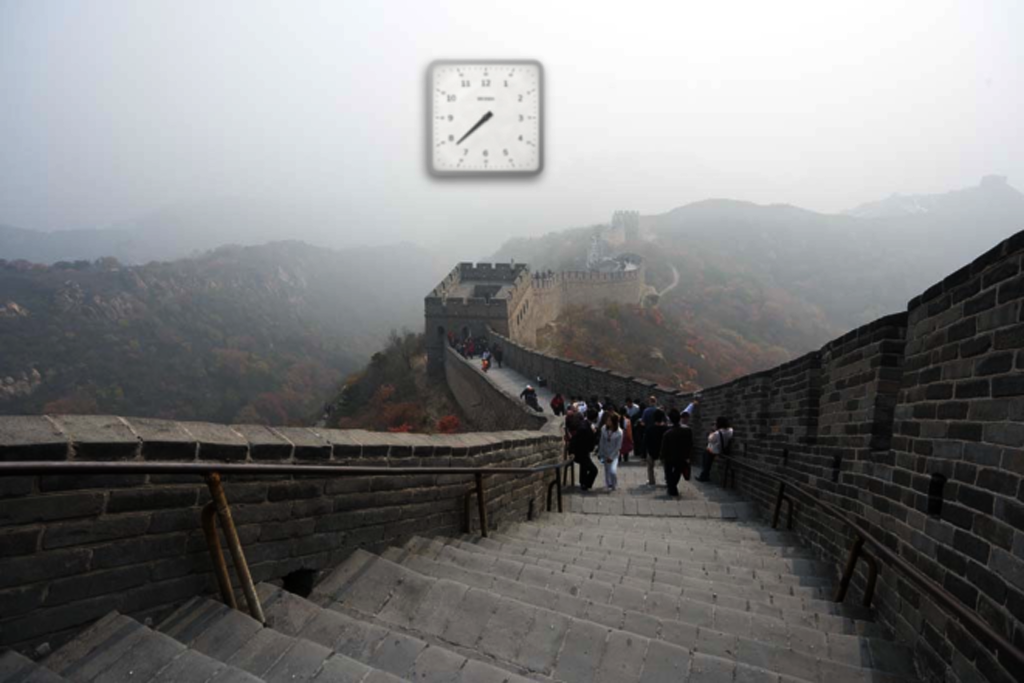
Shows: 7:38
